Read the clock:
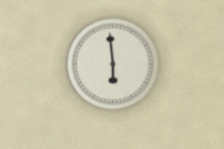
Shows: 5:59
